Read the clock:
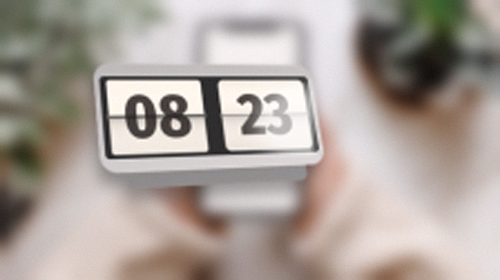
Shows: 8:23
